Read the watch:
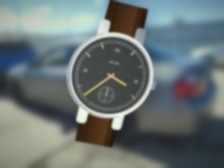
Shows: 3:37
